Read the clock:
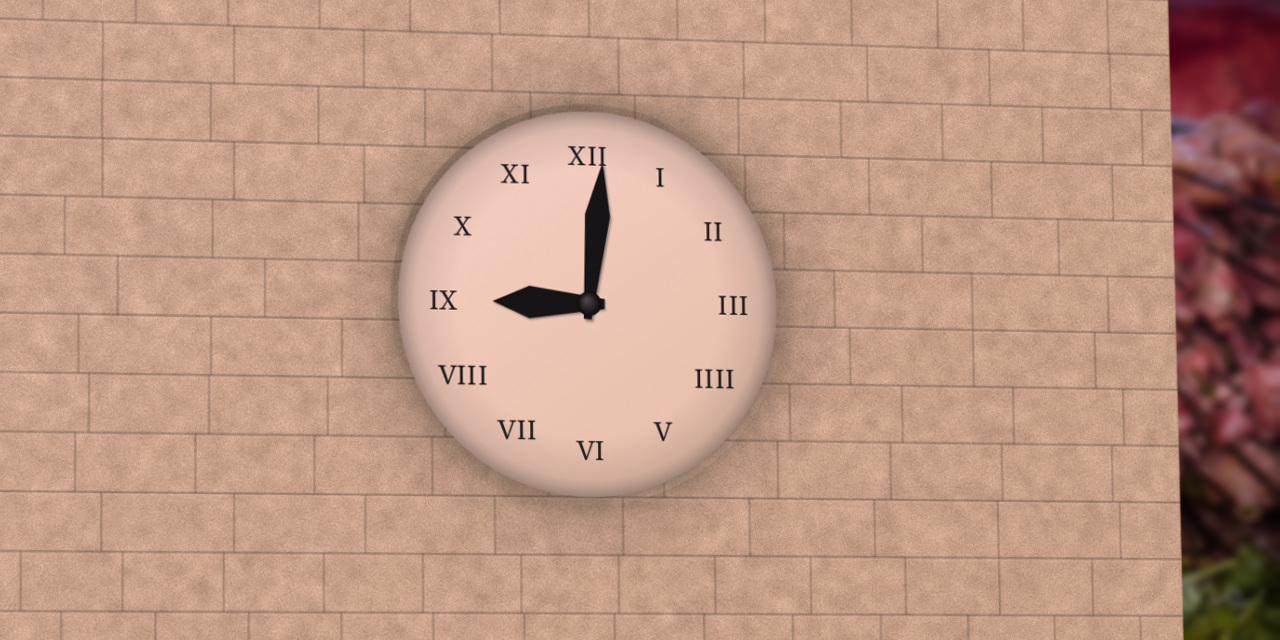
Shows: 9:01
